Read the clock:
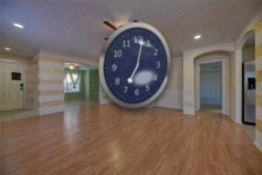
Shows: 7:02
